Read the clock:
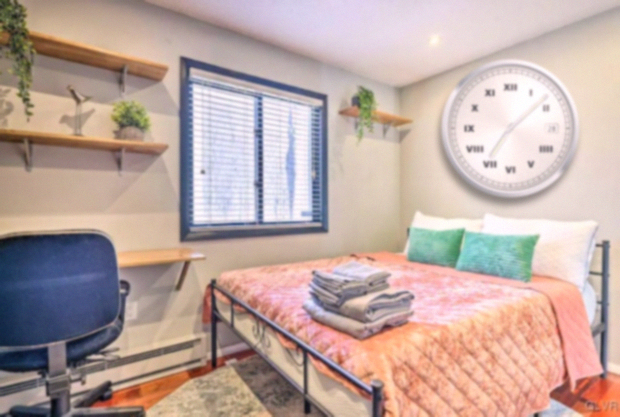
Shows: 7:08
